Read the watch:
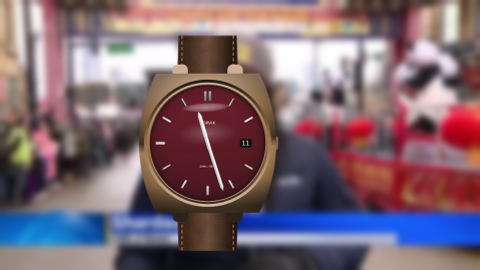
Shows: 11:27
